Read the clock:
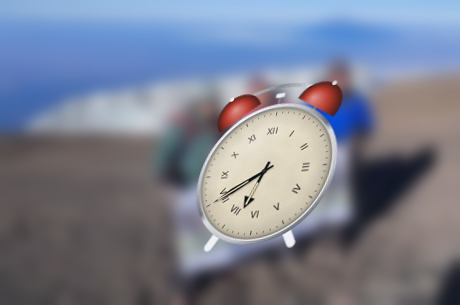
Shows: 6:40
